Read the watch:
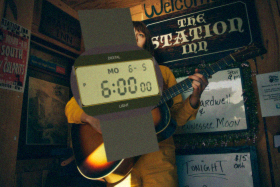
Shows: 6:00:00
